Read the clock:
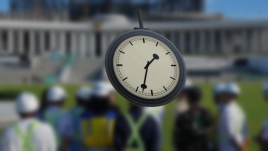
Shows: 1:33
